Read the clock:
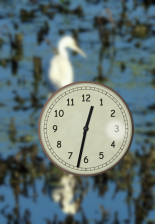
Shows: 12:32
